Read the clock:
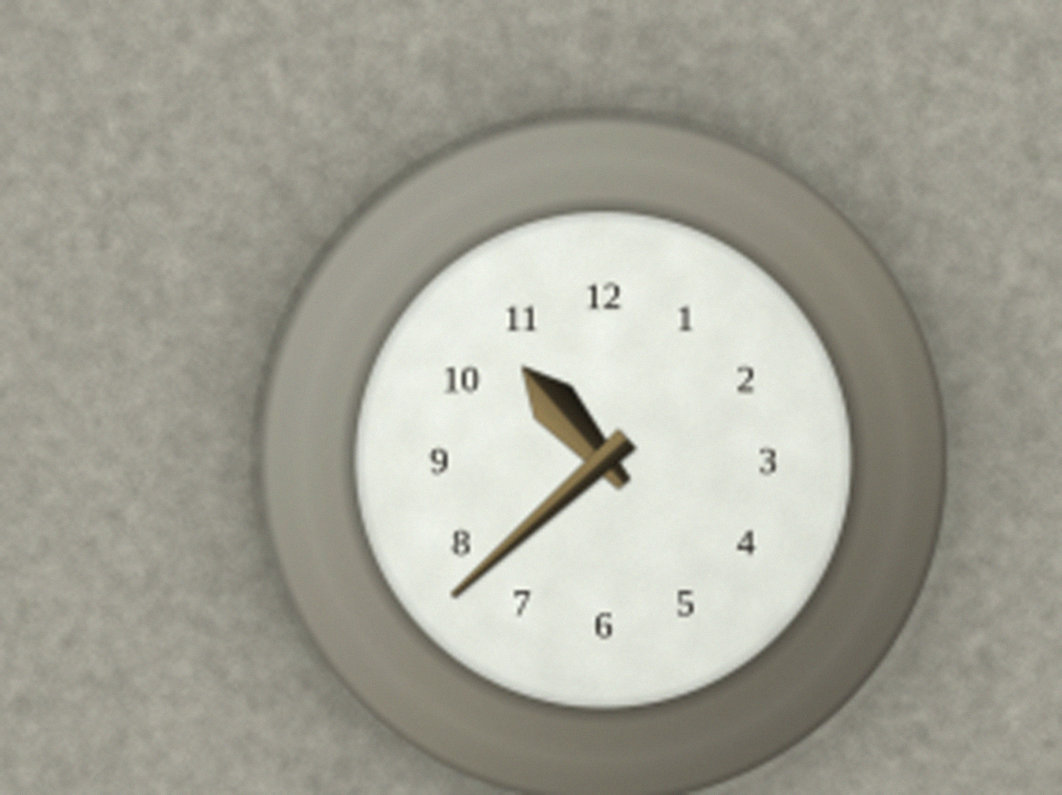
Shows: 10:38
